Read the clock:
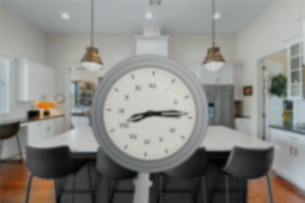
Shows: 8:14
